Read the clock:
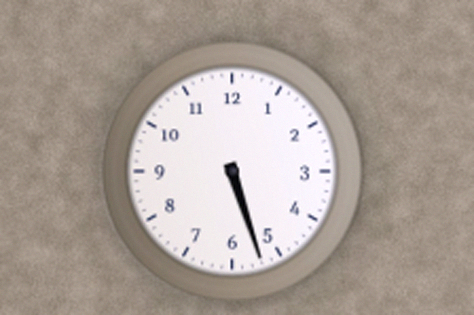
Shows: 5:27
